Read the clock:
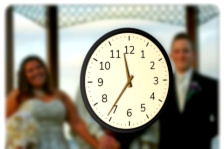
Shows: 11:36
